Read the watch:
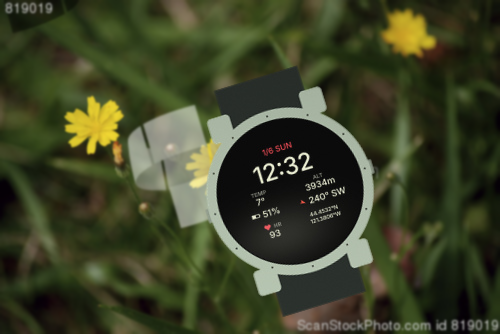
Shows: 12:32
